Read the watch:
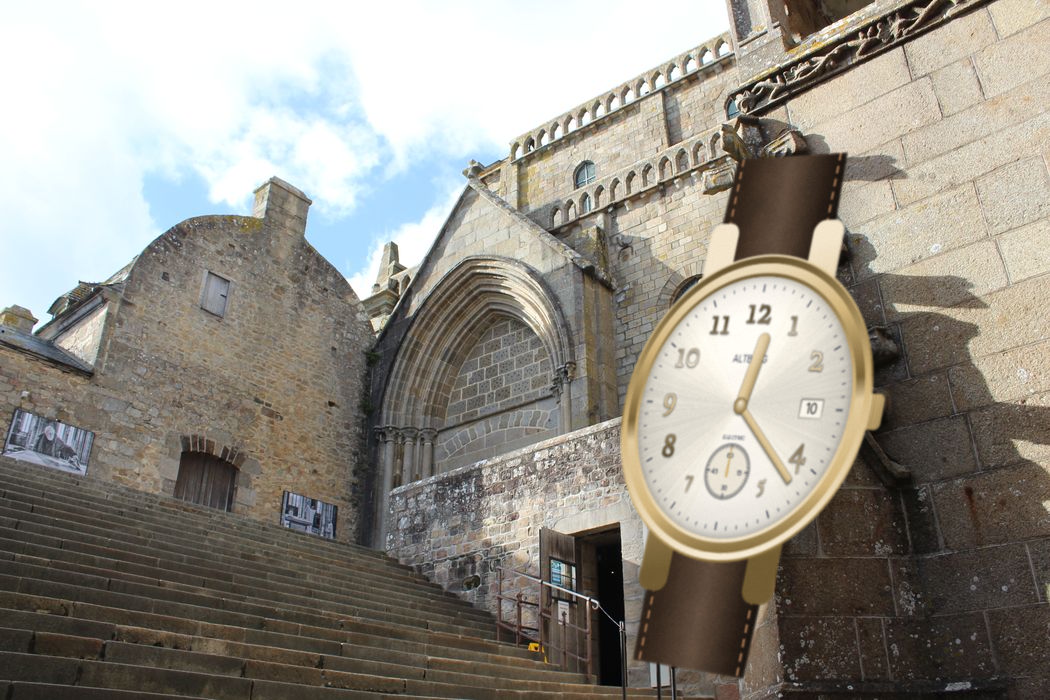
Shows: 12:22
